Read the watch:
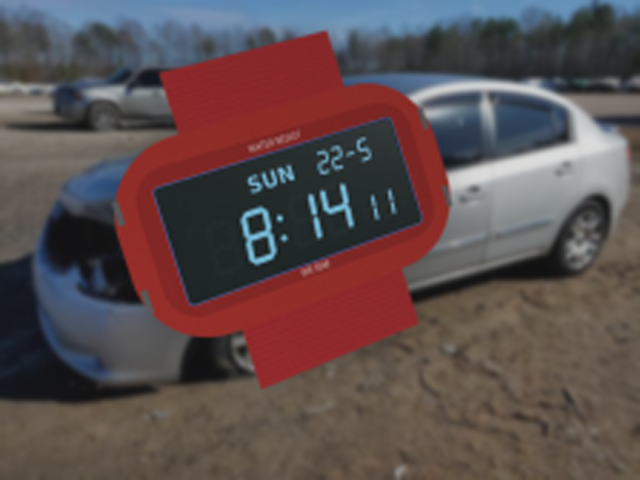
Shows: 8:14:11
